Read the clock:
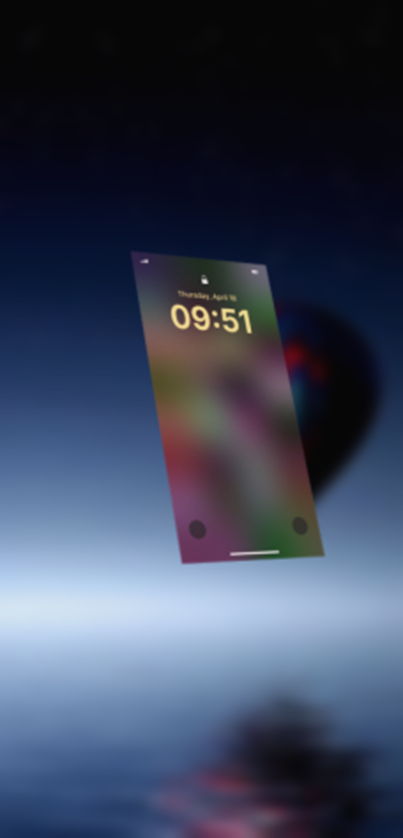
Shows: 9:51
